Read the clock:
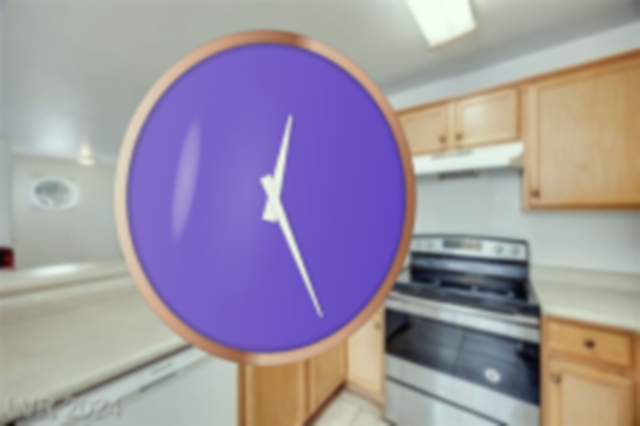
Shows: 12:26
